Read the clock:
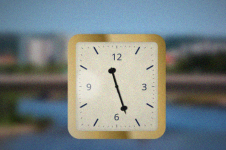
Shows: 11:27
